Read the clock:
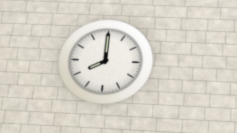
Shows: 8:00
